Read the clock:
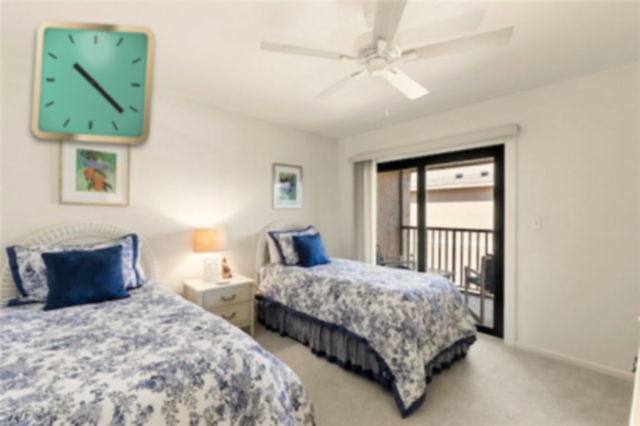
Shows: 10:22
